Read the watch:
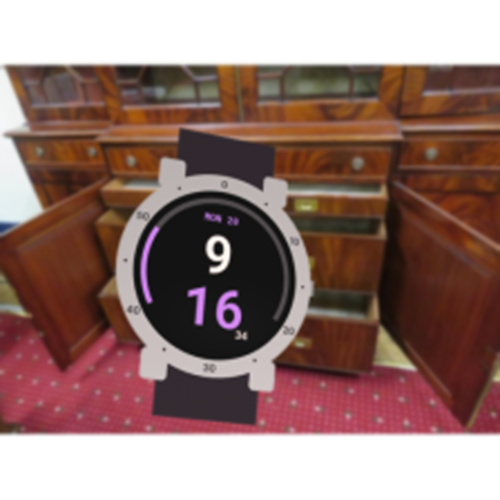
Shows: 9:16
